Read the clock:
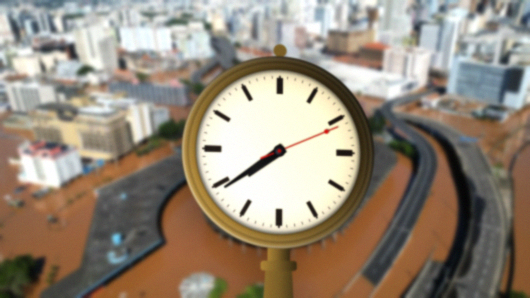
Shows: 7:39:11
